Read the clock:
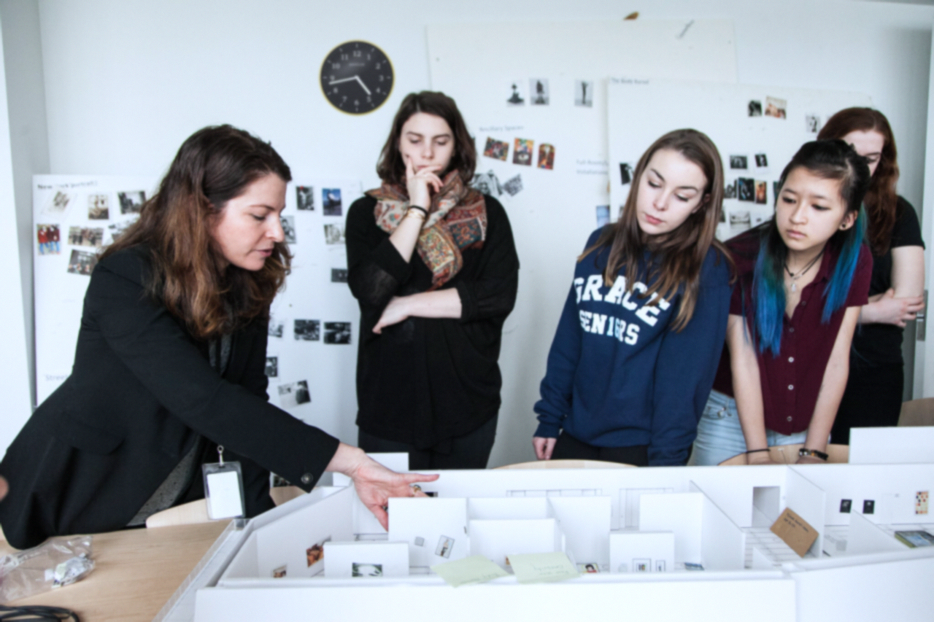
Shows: 4:43
